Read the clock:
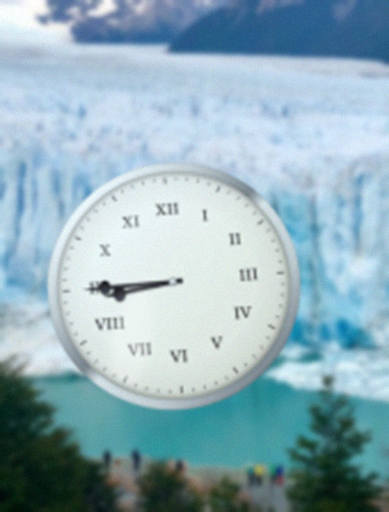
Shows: 8:45
